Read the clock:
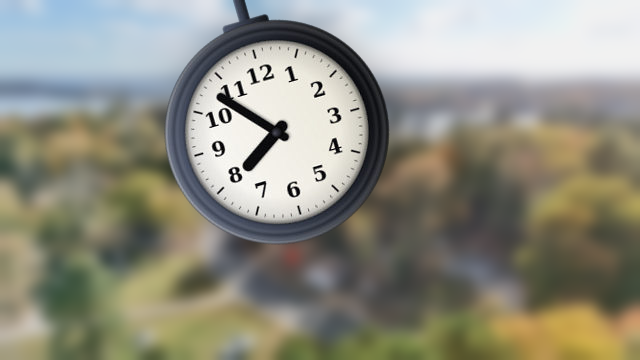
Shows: 7:53
